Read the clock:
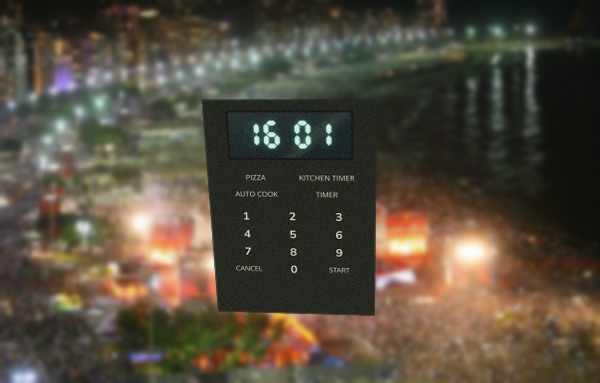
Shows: 16:01
